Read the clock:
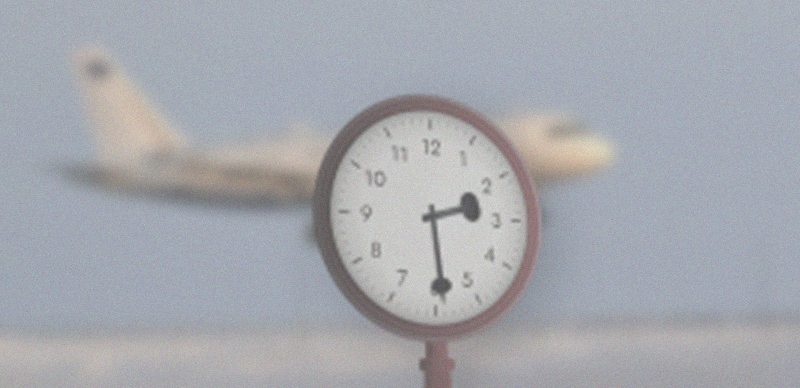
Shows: 2:29
